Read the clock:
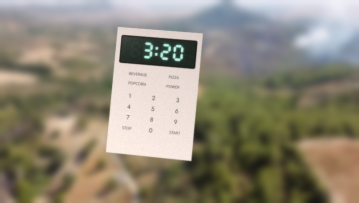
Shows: 3:20
